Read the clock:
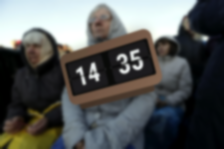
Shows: 14:35
